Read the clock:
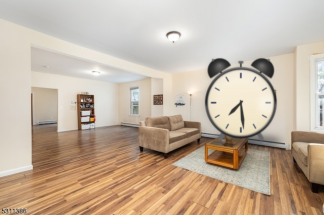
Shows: 7:29
